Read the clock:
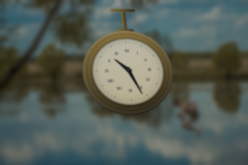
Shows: 10:26
